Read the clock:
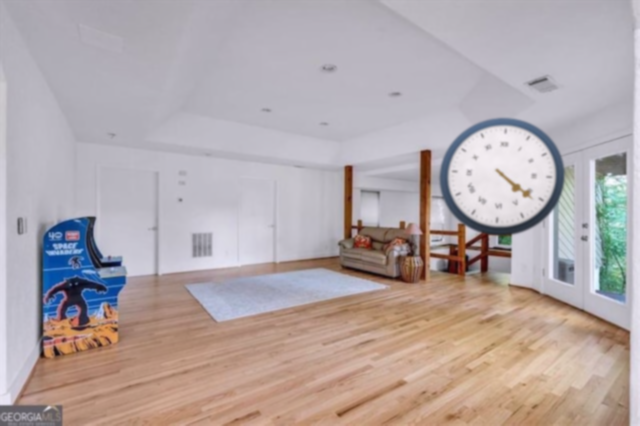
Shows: 4:21
